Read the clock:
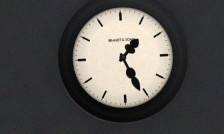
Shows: 1:26
